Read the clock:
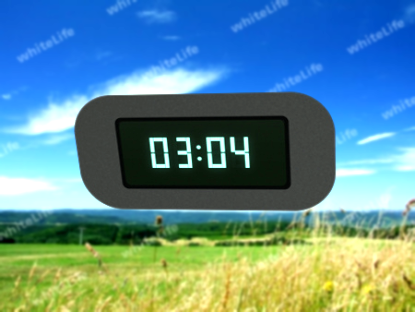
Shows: 3:04
